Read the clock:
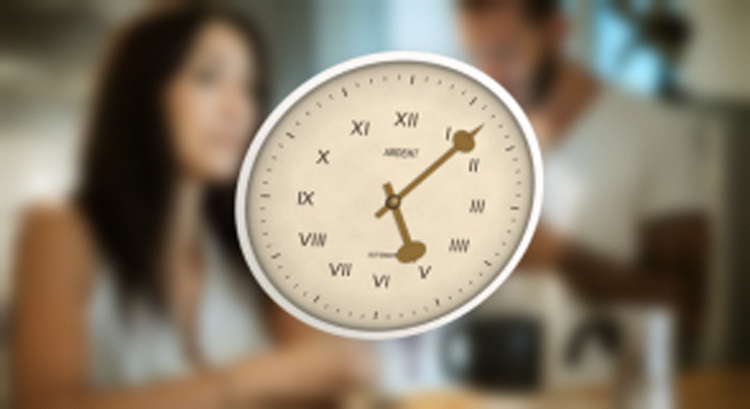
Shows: 5:07
